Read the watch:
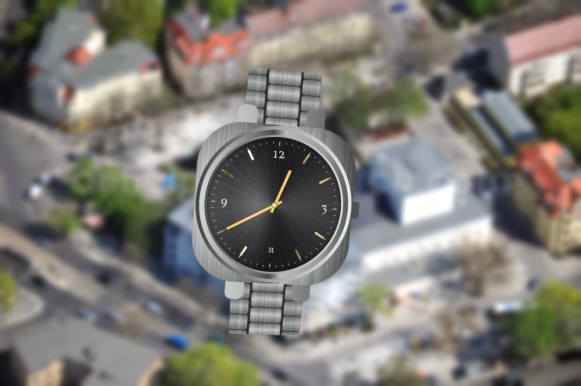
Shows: 12:40
